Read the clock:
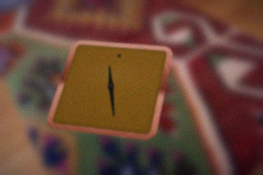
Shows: 11:27
